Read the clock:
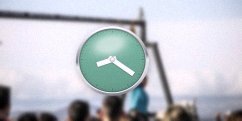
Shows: 8:21
